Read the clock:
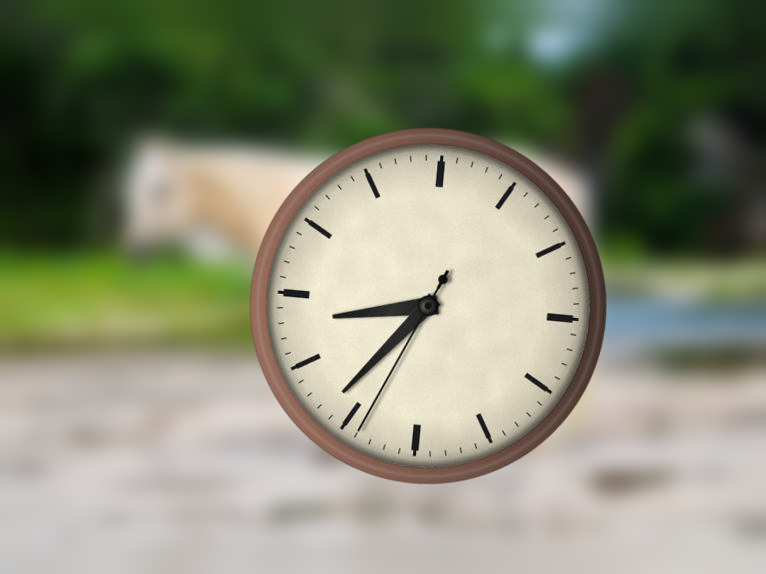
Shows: 8:36:34
